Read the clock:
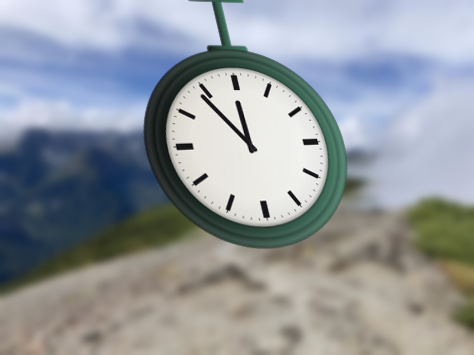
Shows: 11:54
